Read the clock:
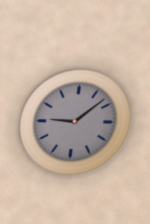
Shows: 9:08
